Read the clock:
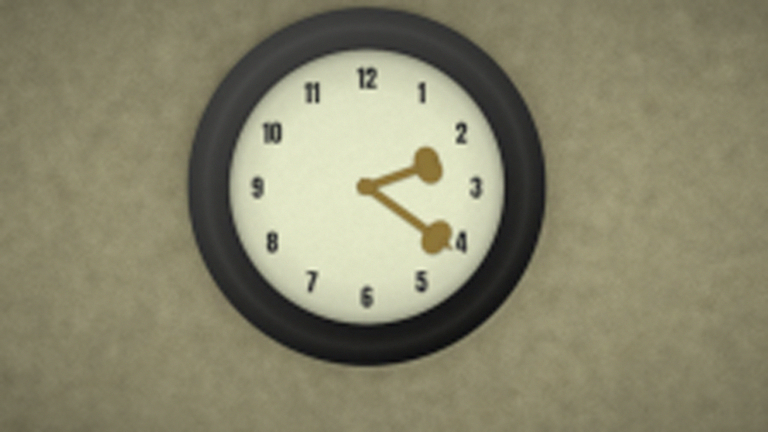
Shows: 2:21
